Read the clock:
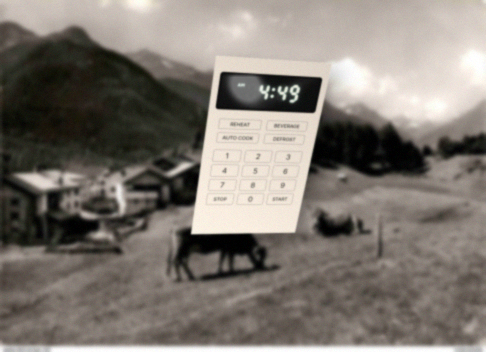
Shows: 4:49
